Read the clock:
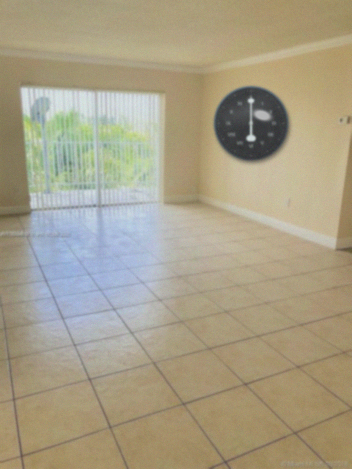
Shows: 6:00
